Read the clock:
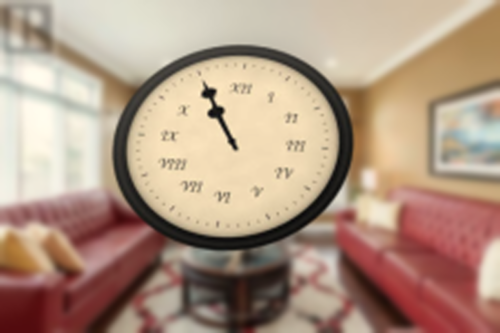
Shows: 10:55
